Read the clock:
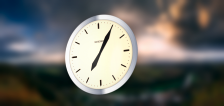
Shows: 7:05
